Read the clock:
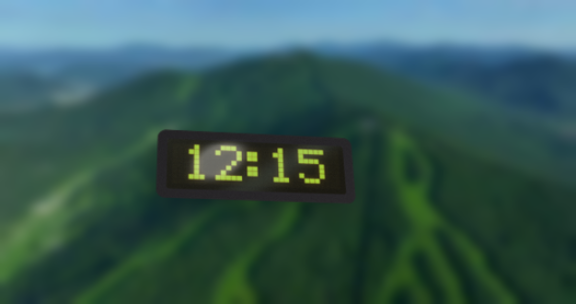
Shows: 12:15
